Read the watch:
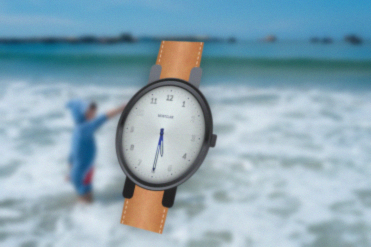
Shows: 5:30
